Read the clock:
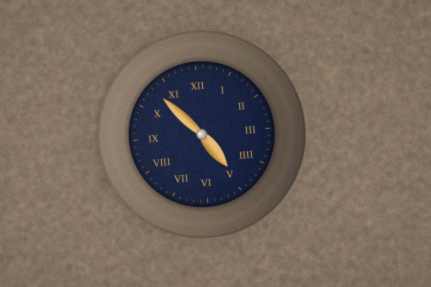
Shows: 4:53
